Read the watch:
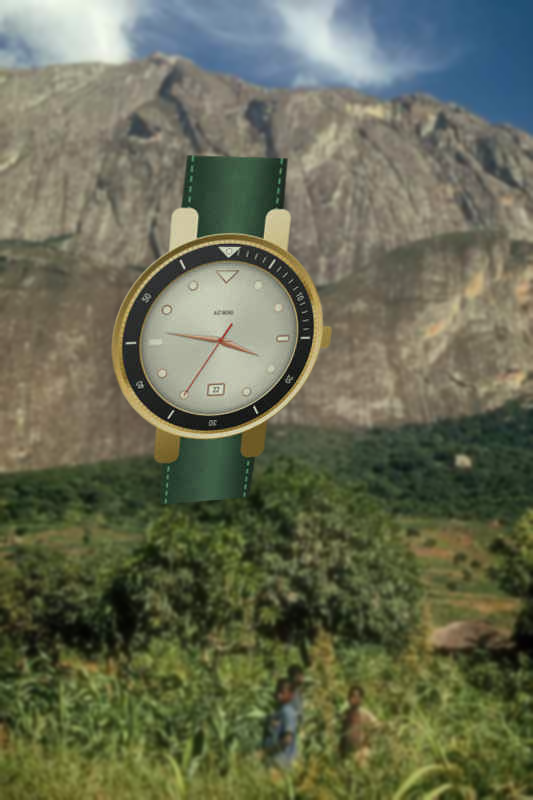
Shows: 3:46:35
